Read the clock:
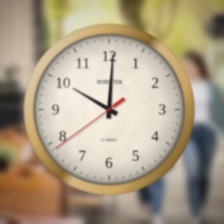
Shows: 10:00:39
